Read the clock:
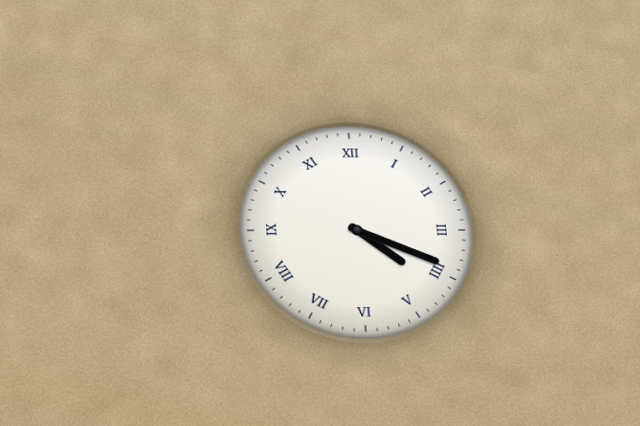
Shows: 4:19
